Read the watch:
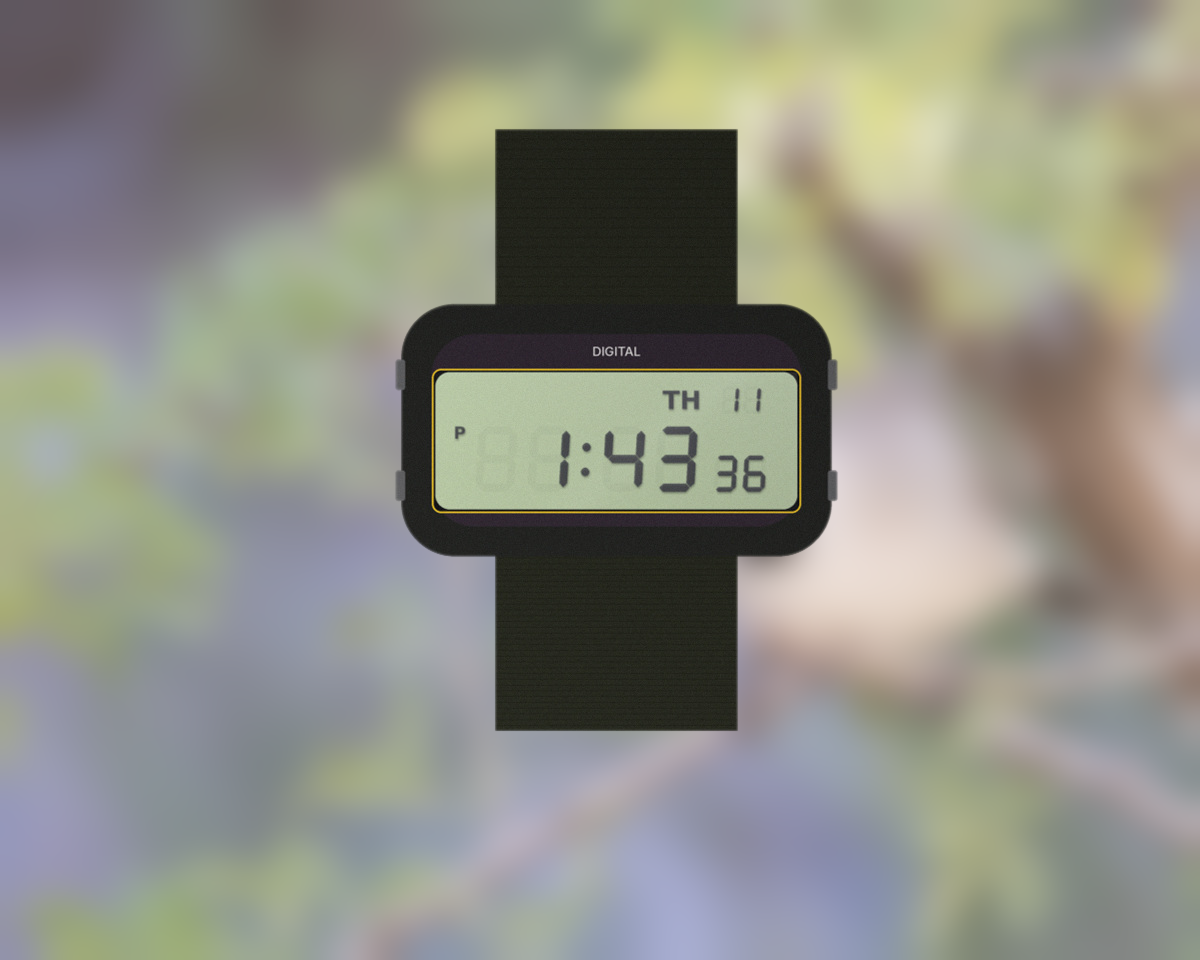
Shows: 1:43:36
